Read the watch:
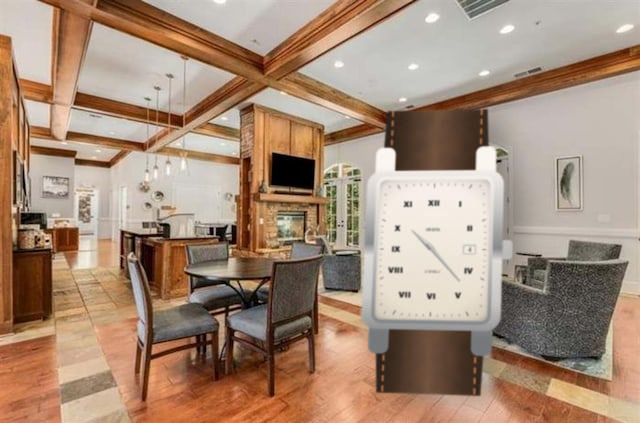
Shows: 10:23
